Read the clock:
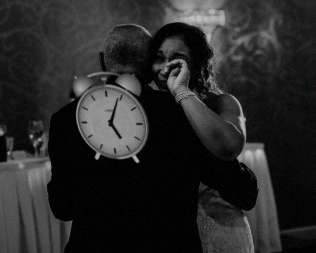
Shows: 5:04
